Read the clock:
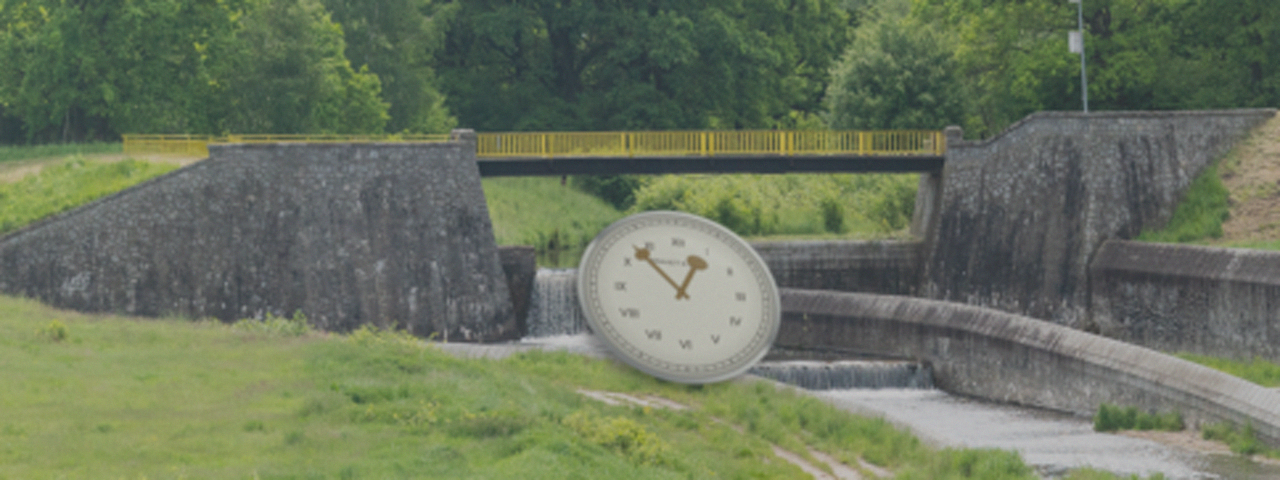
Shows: 12:53
